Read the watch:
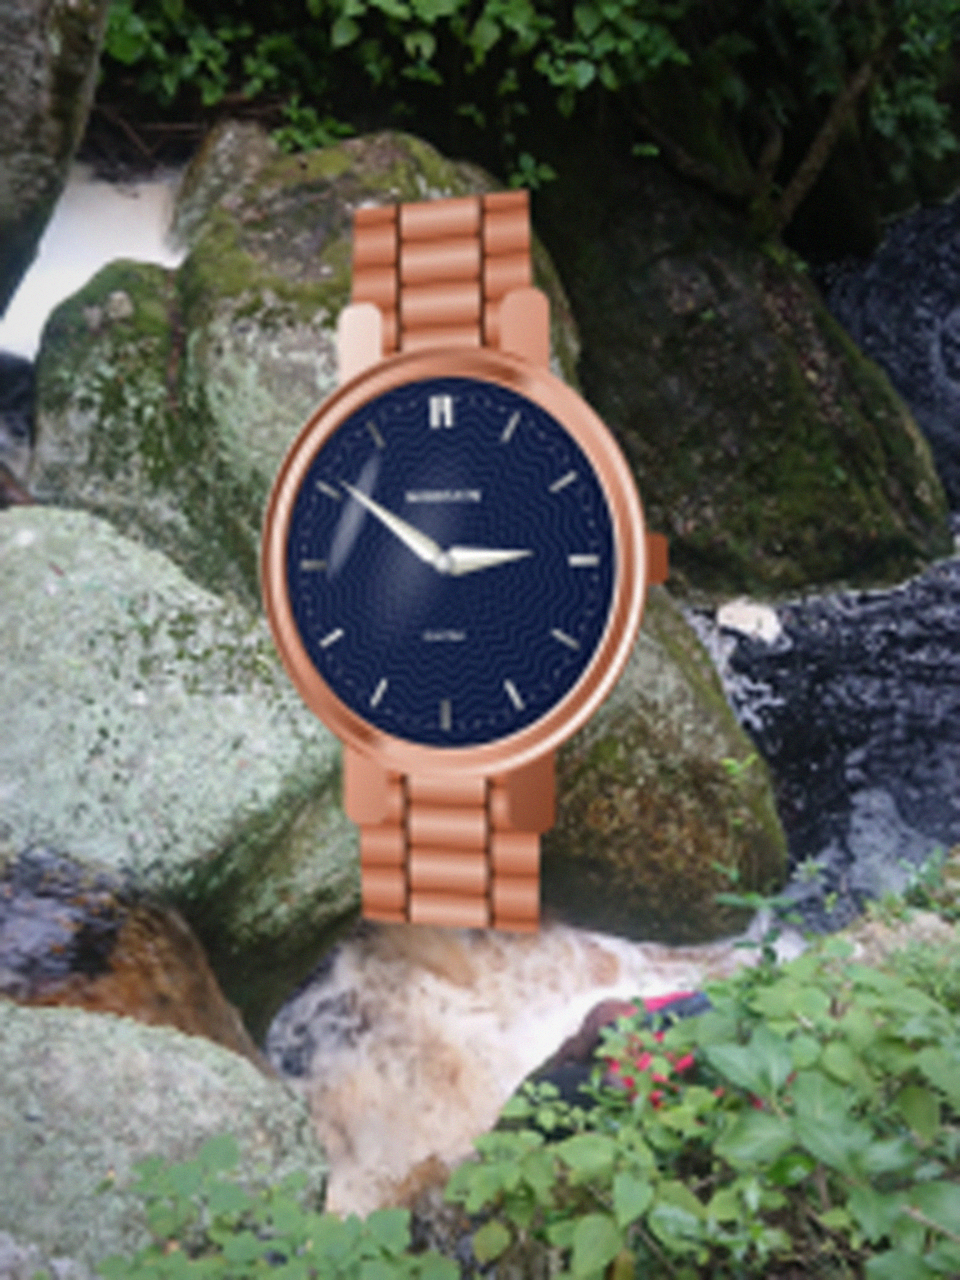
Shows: 2:51
